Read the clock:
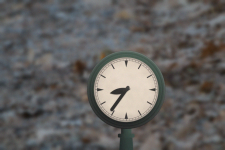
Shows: 8:36
